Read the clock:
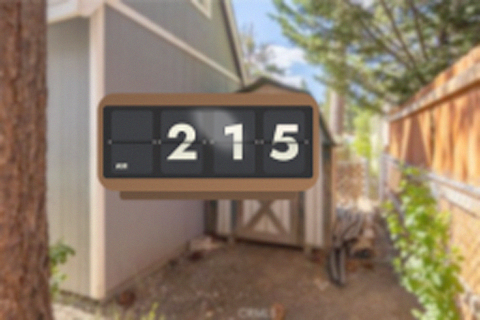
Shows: 2:15
